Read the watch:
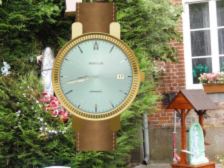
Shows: 8:43
